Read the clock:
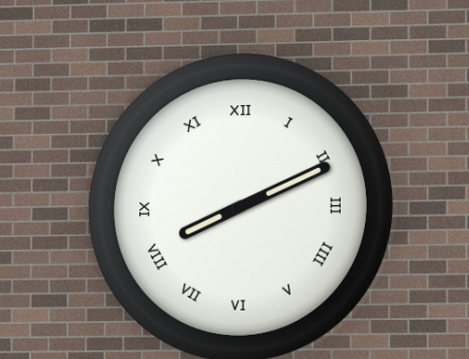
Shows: 8:11
